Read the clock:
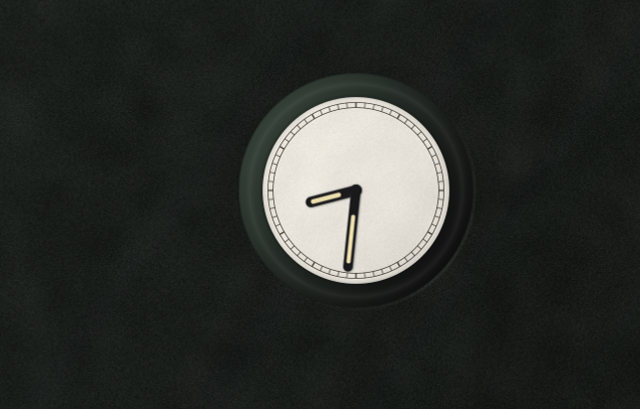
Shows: 8:31
